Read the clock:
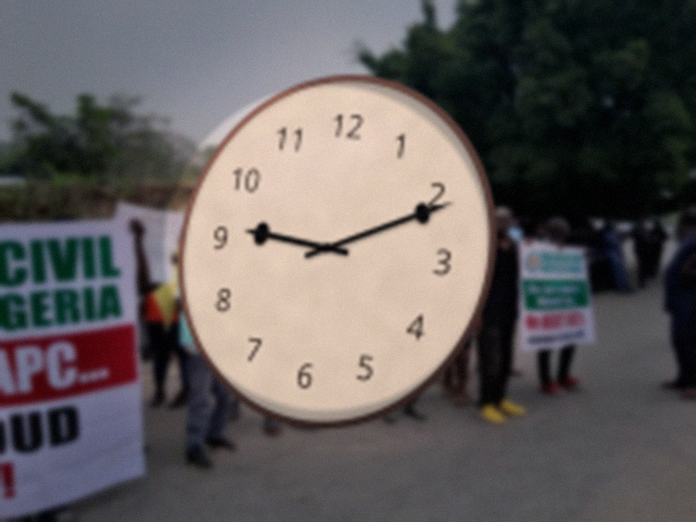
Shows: 9:11
